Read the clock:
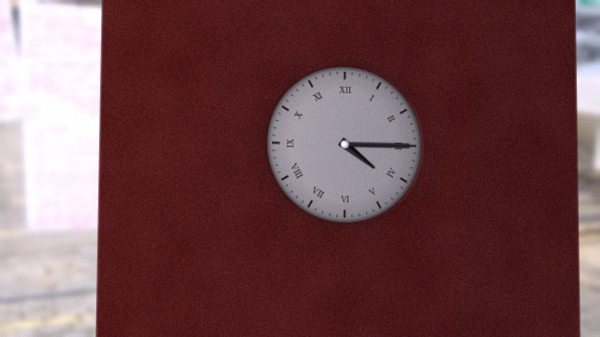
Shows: 4:15
